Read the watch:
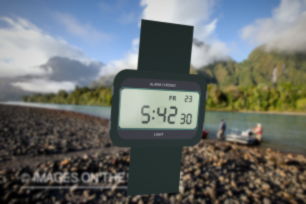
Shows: 5:42:30
